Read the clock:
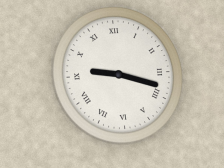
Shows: 9:18
